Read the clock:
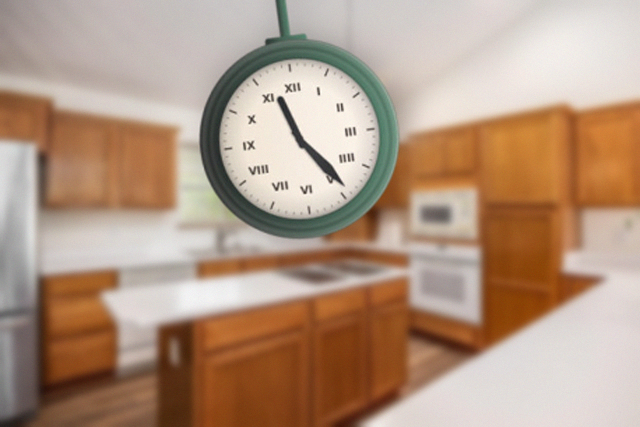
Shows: 11:24
